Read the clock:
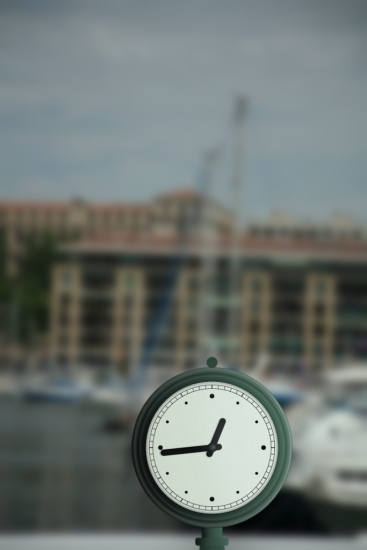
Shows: 12:44
